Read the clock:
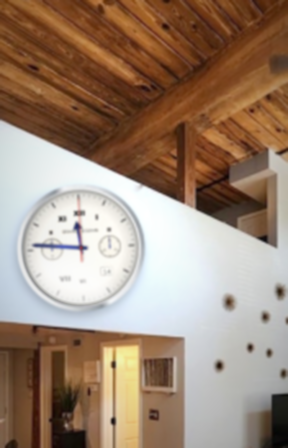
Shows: 11:46
